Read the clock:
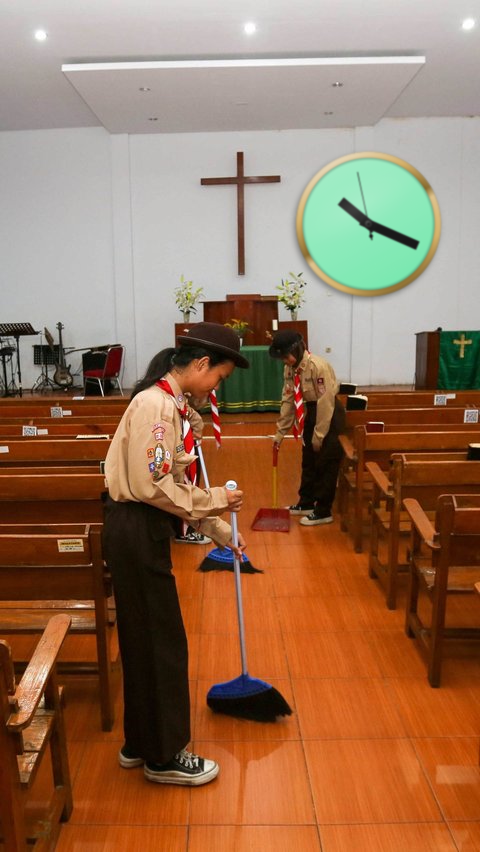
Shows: 10:18:58
